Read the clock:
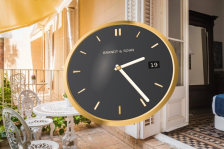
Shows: 2:24
